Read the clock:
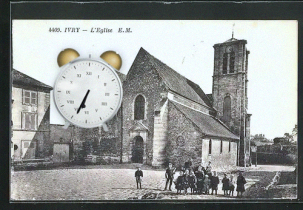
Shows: 6:34
